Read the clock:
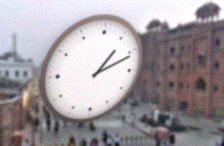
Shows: 1:11
